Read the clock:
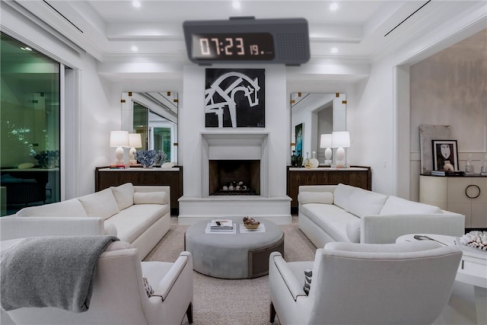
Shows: 7:23:19
